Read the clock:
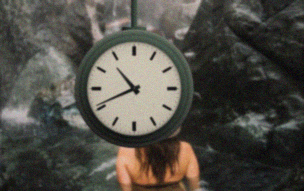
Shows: 10:41
